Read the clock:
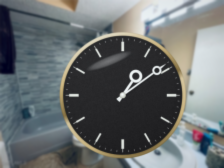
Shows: 1:09
